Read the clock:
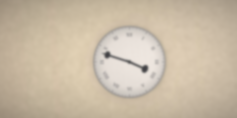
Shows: 3:48
